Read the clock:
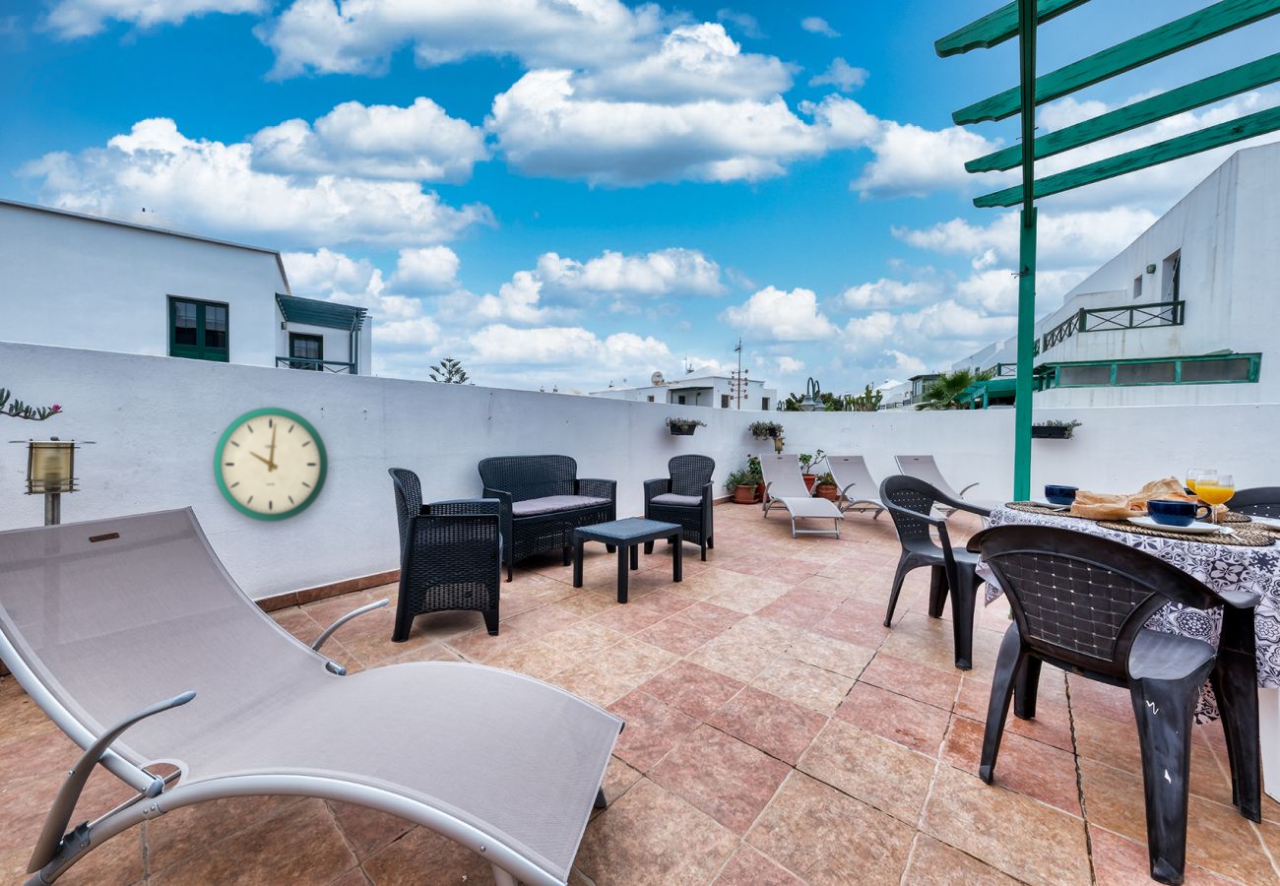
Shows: 10:01
